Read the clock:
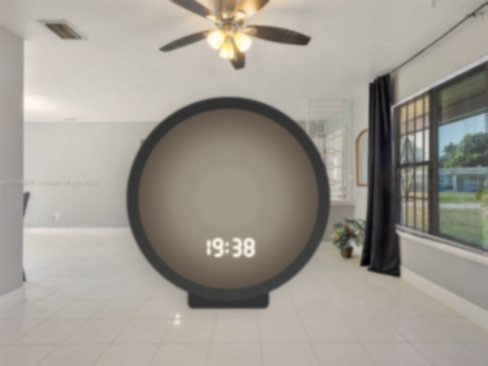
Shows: 19:38
